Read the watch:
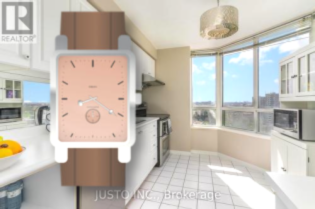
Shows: 8:21
